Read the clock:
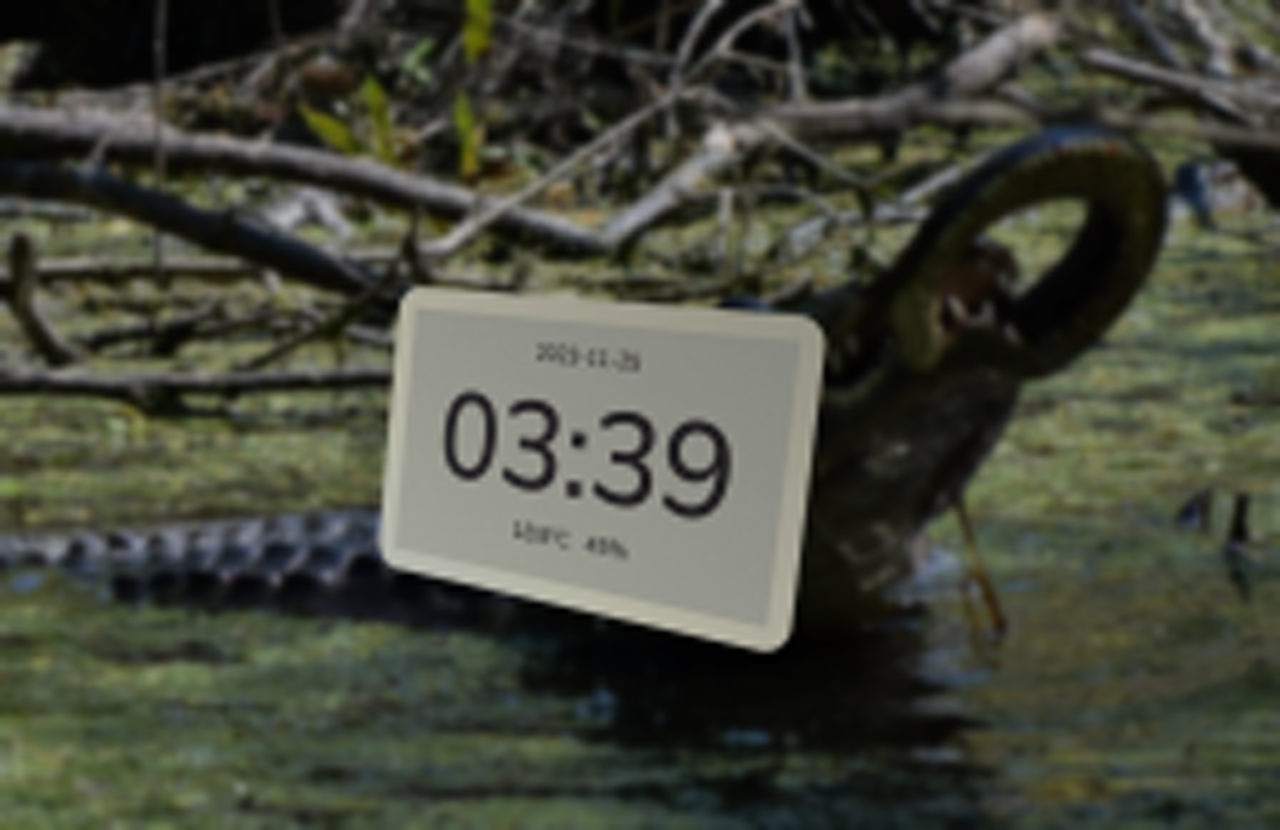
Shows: 3:39
